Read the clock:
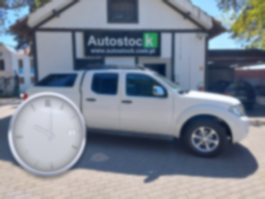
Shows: 10:01
